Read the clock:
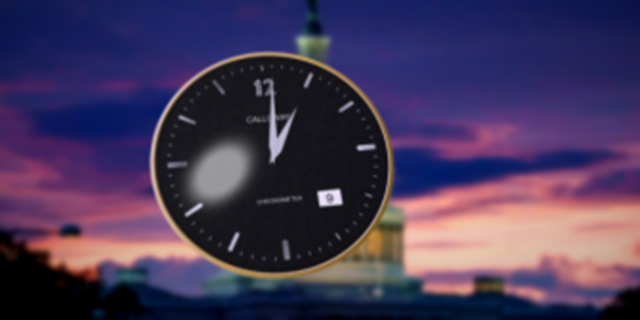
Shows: 1:01
